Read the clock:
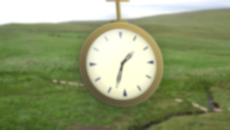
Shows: 1:33
